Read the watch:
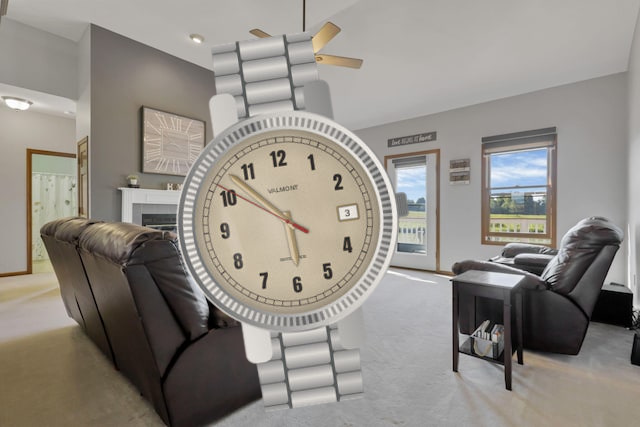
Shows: 5:52:51
